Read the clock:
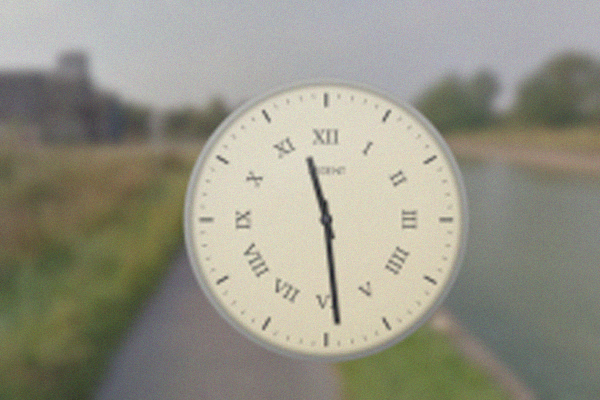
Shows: 11:29
